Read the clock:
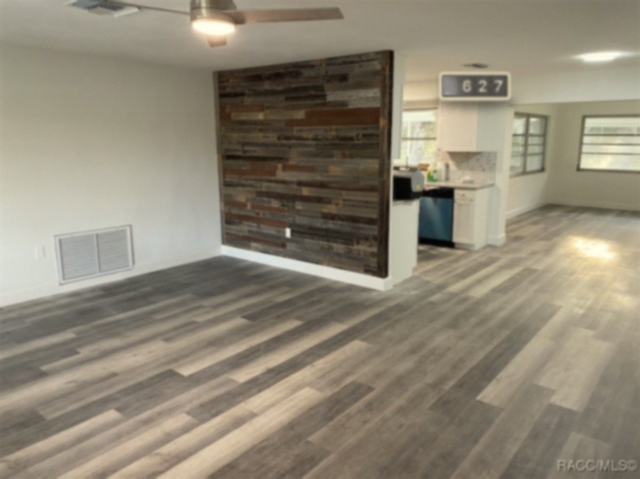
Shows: 6:27
